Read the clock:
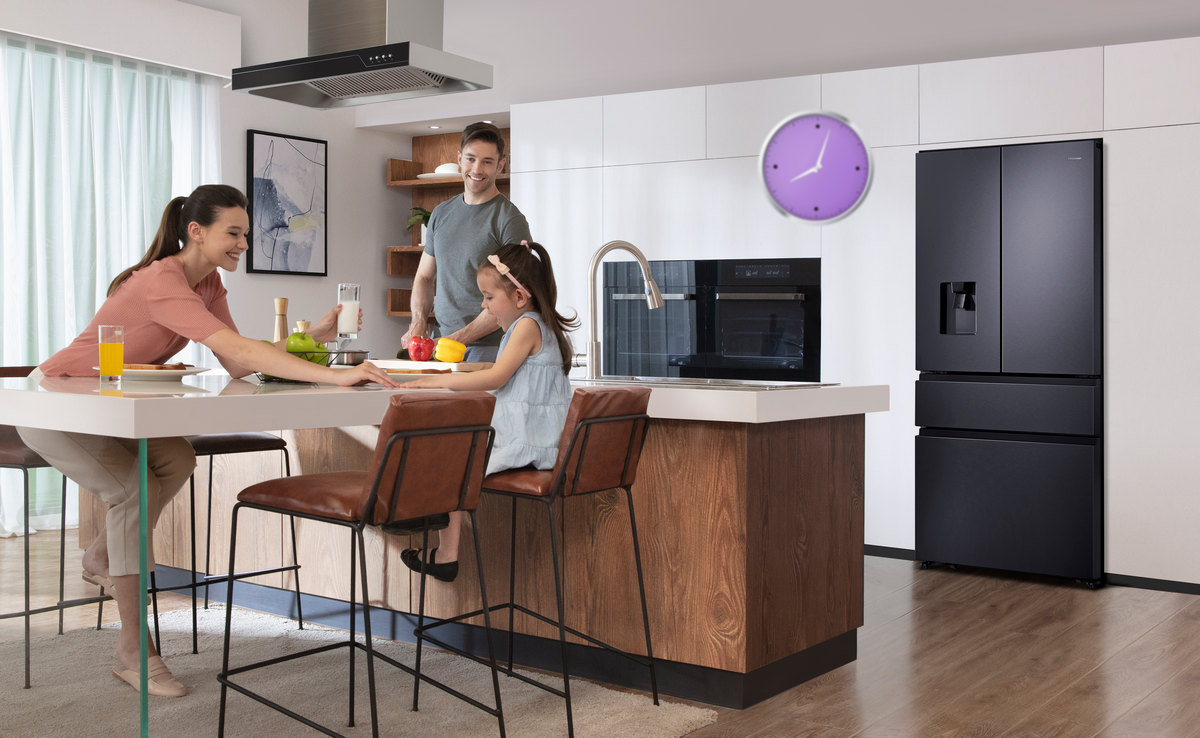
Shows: 8:03
